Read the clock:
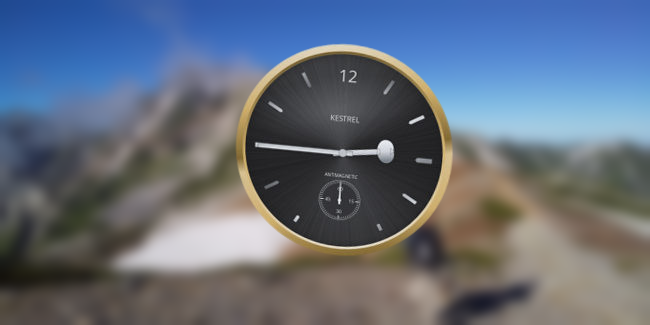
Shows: 2:45
